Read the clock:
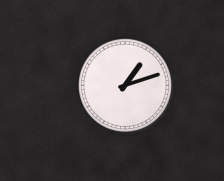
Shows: 1:12
